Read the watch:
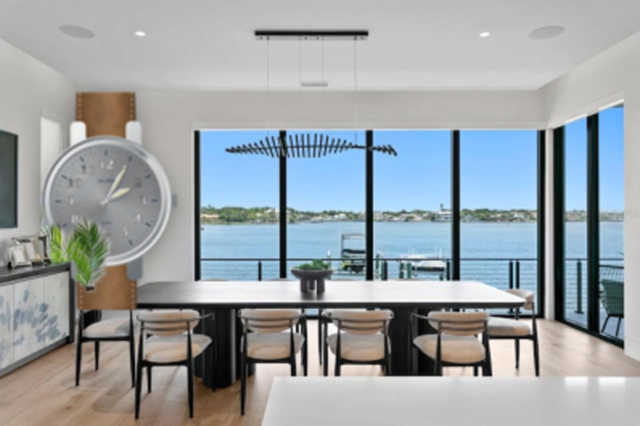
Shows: 2:05
